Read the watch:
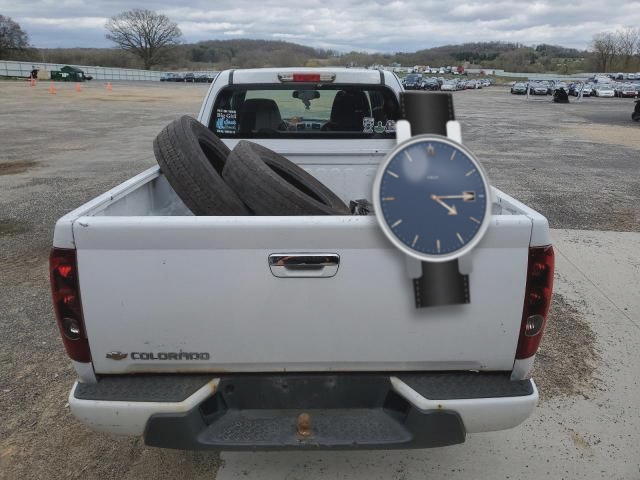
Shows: 4:15
